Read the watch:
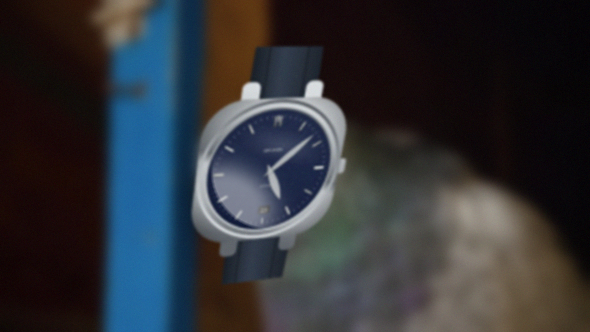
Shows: 5:08
